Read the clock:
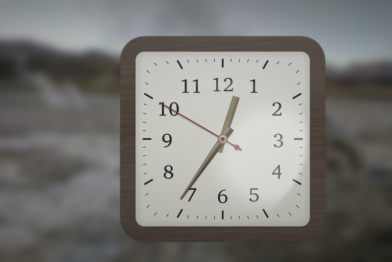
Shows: 12:35:50
